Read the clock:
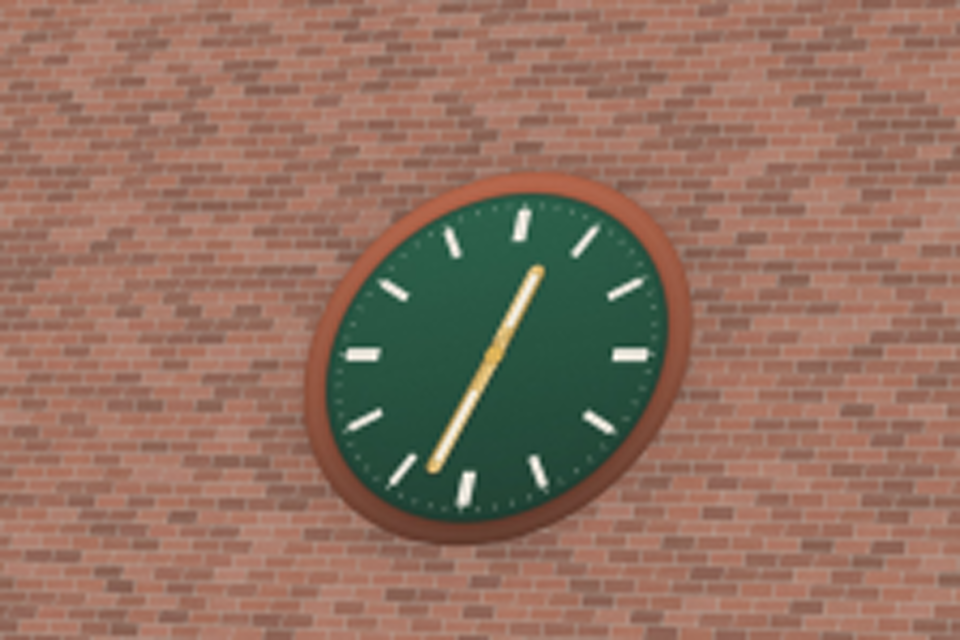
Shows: 12:33
